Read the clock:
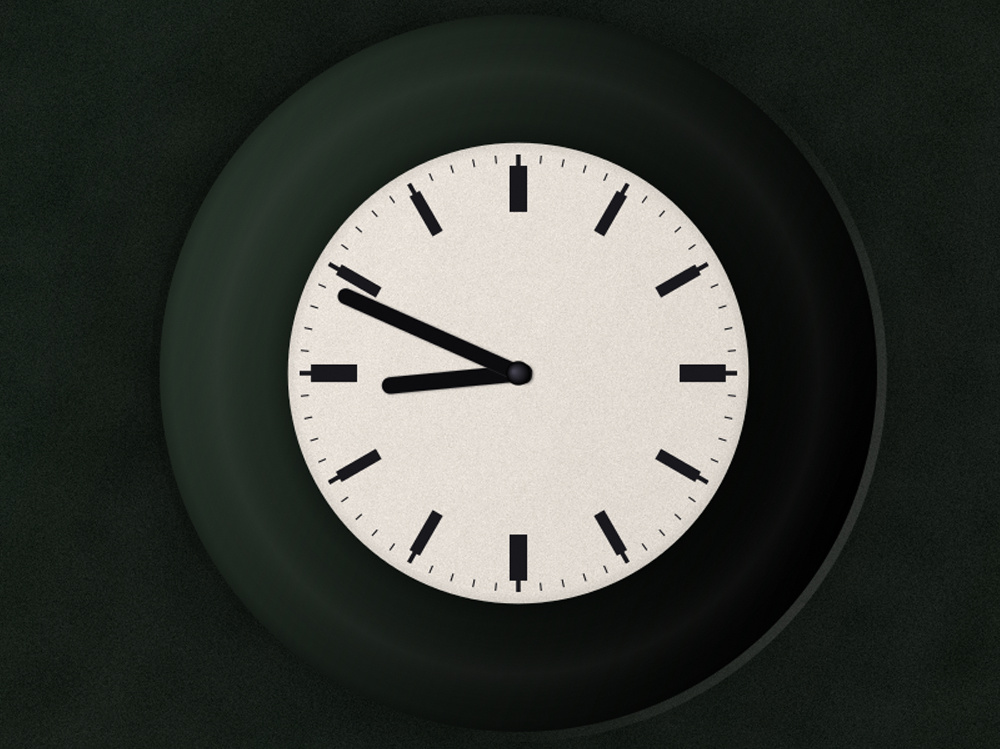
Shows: 8:49
